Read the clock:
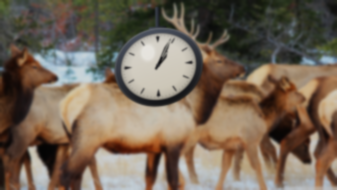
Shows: 1:04
